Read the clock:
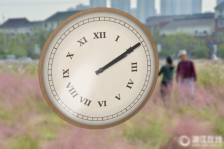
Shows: 2:10
